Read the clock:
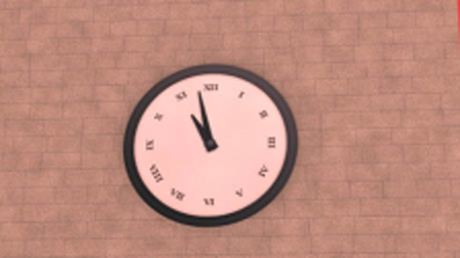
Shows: 10:58
